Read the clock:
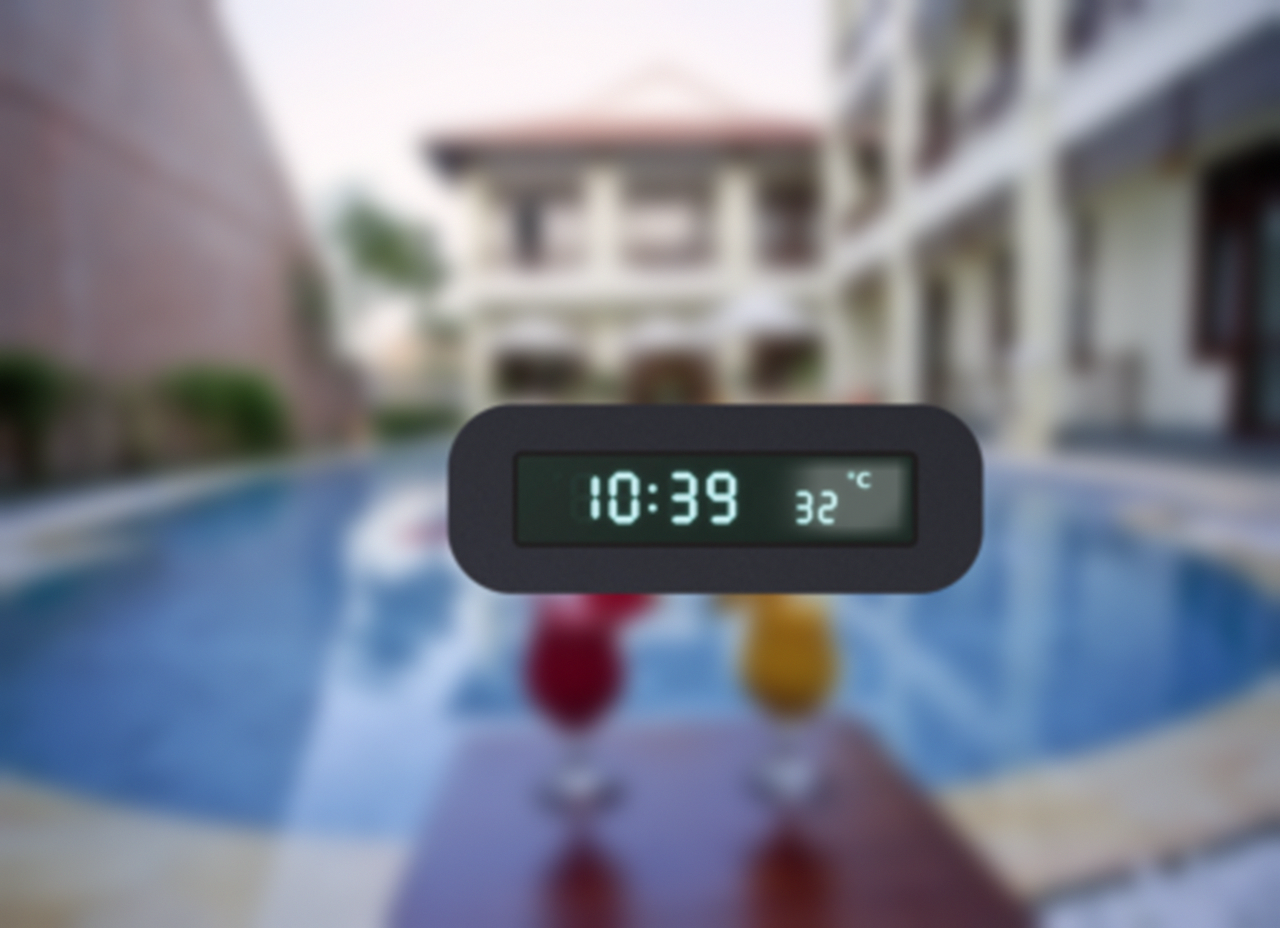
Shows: 10:39
